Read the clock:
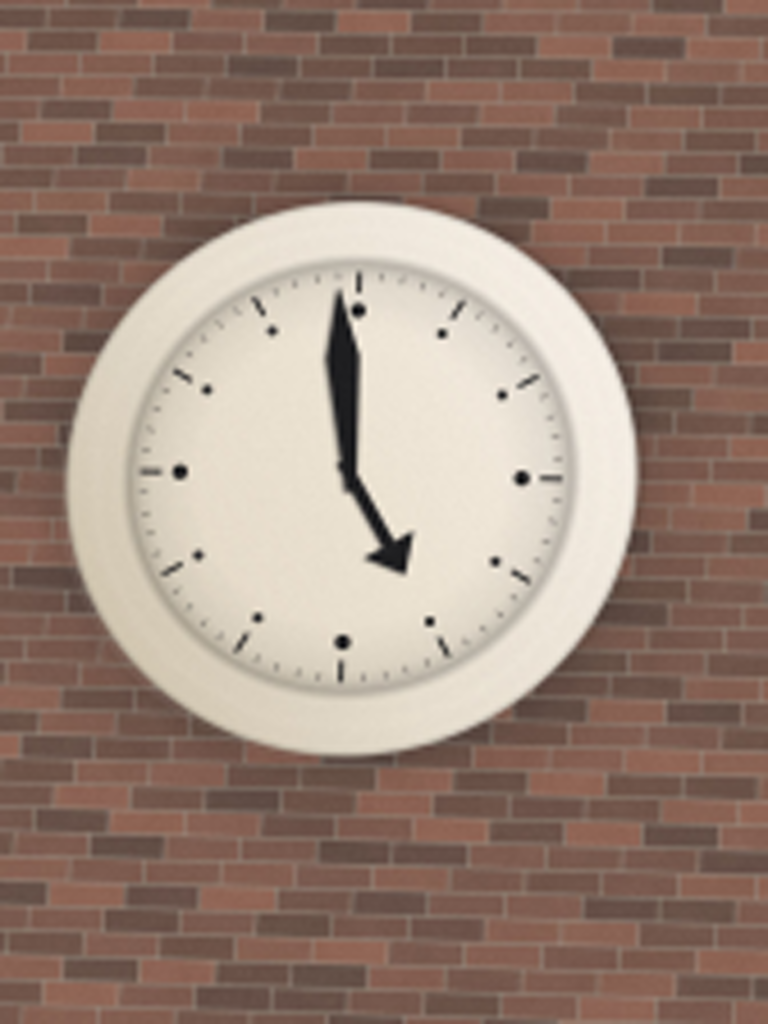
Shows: 4:59
